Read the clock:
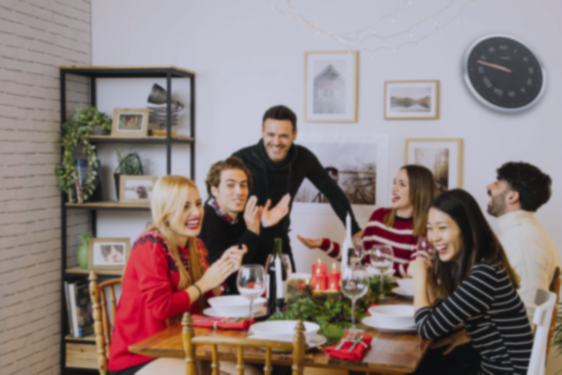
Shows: 9:48
